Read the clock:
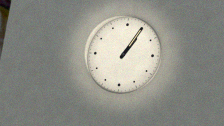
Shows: 1:05
